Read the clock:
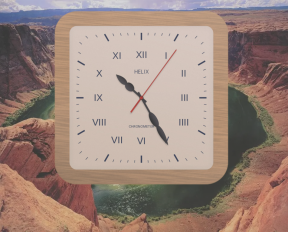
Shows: 10:25:06
